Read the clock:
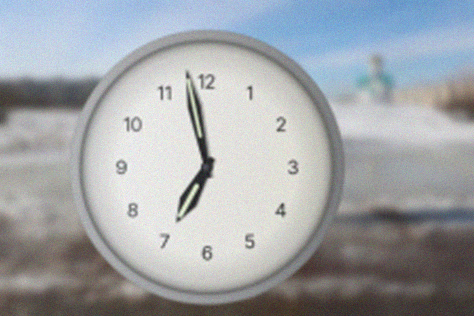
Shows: 6:58
